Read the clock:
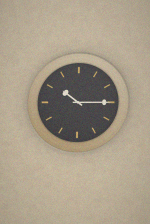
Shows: 10:15
